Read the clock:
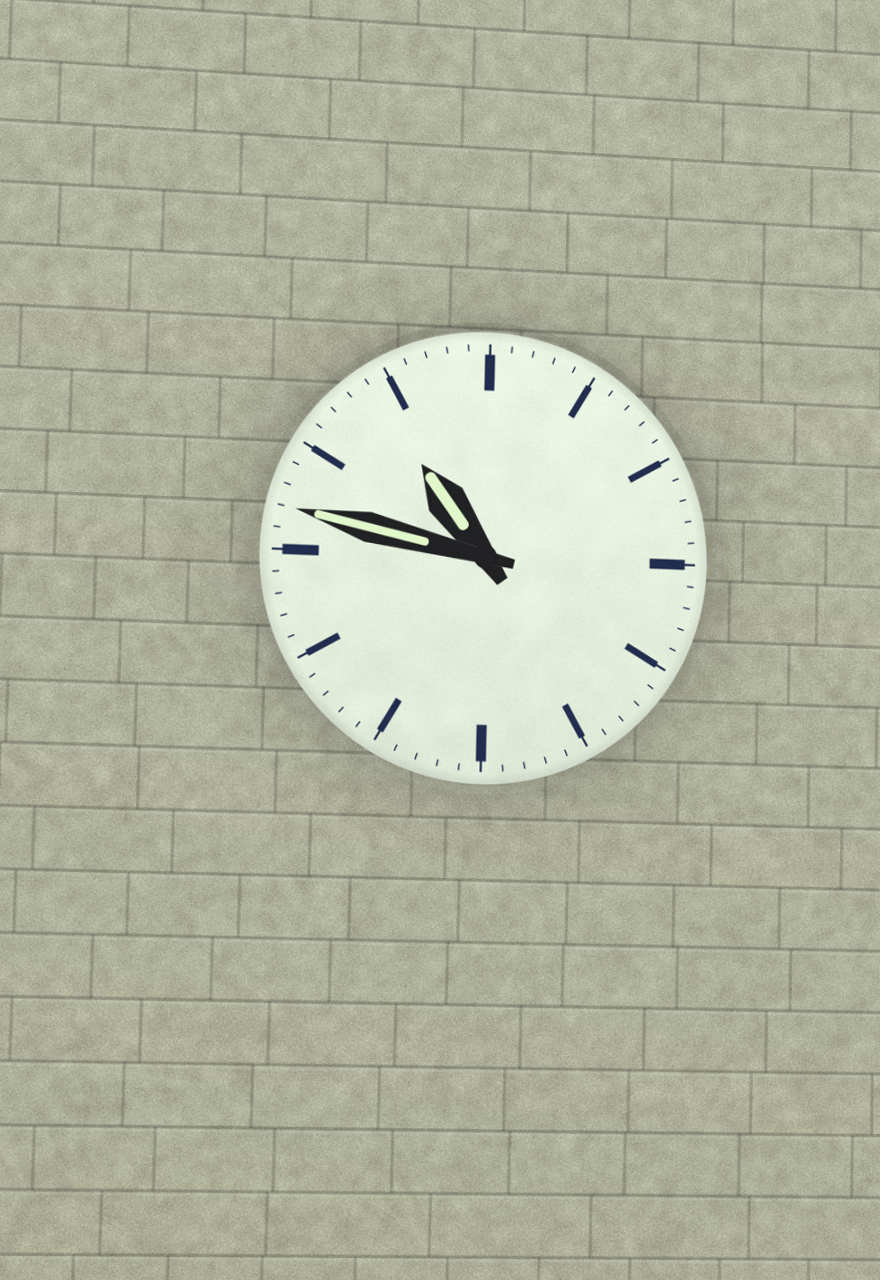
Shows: 10:47
